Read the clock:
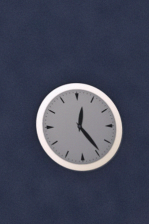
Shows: 12:24
